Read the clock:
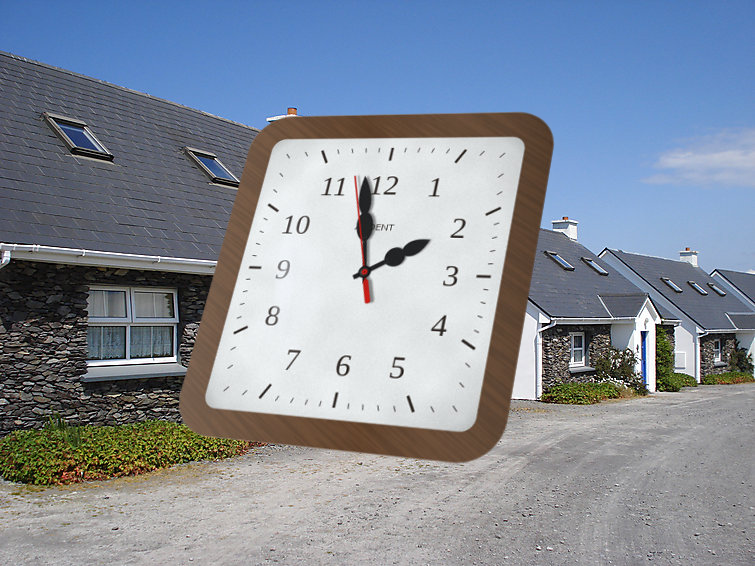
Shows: 1:57:57
